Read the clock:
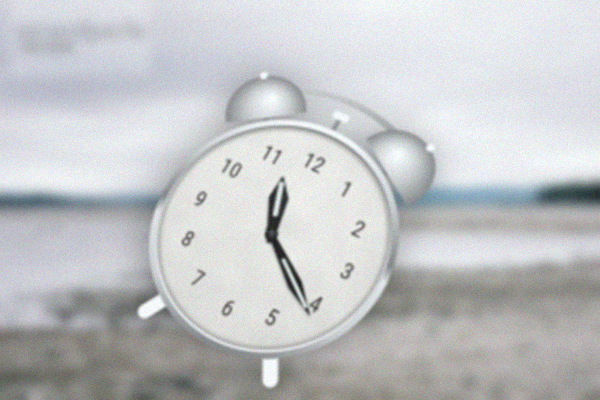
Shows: 11:21
